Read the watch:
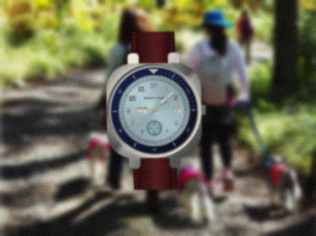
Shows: 9:08
